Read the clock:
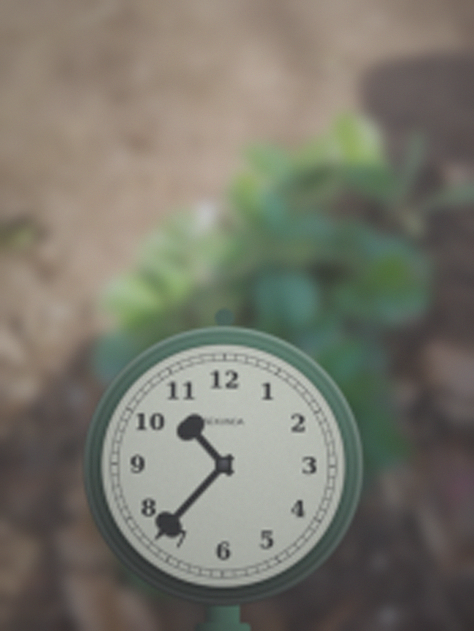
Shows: 10:37
